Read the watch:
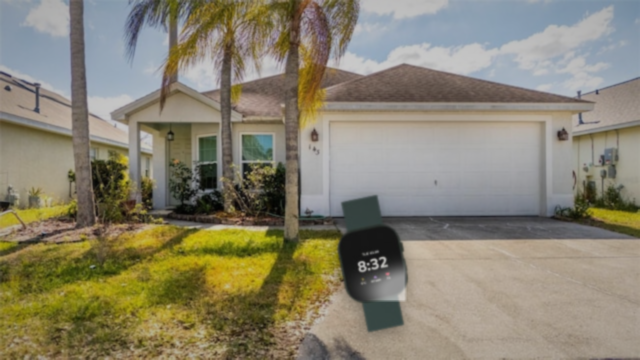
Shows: 8:32
